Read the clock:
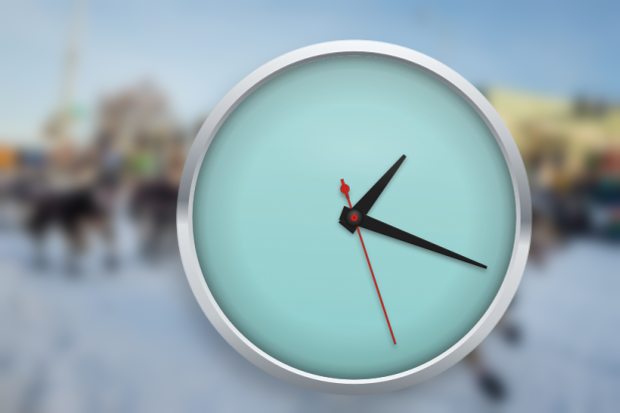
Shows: 1:18:27
